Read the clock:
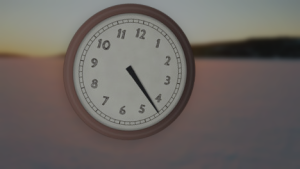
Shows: 4:22
